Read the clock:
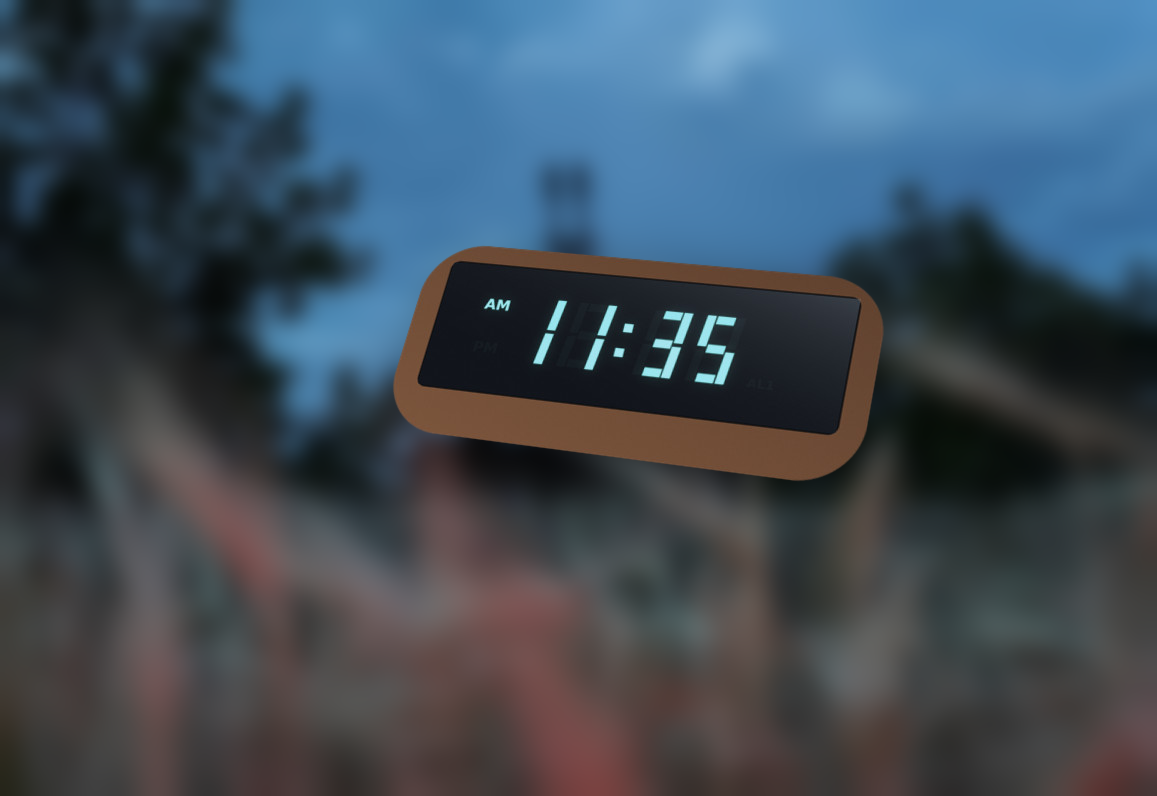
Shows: 11:35
